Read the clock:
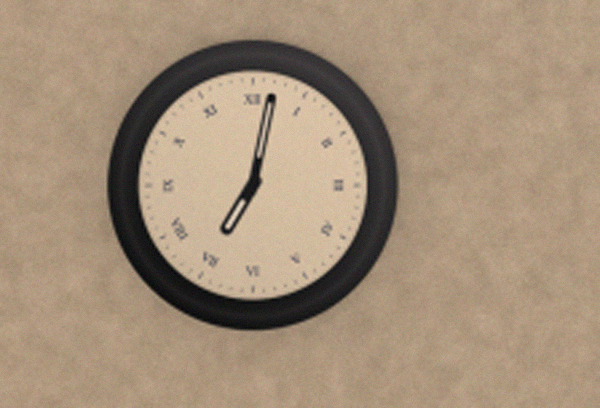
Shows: 7:02
